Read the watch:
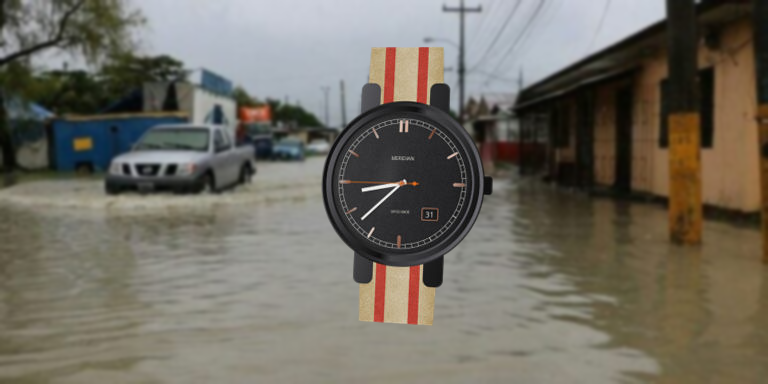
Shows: 8:37:45
